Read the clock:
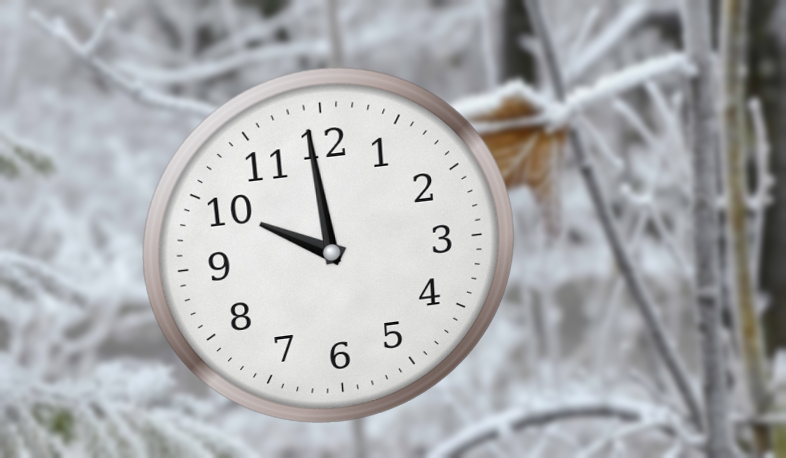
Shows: 9:59
